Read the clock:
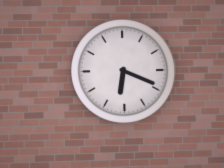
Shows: 6:19
